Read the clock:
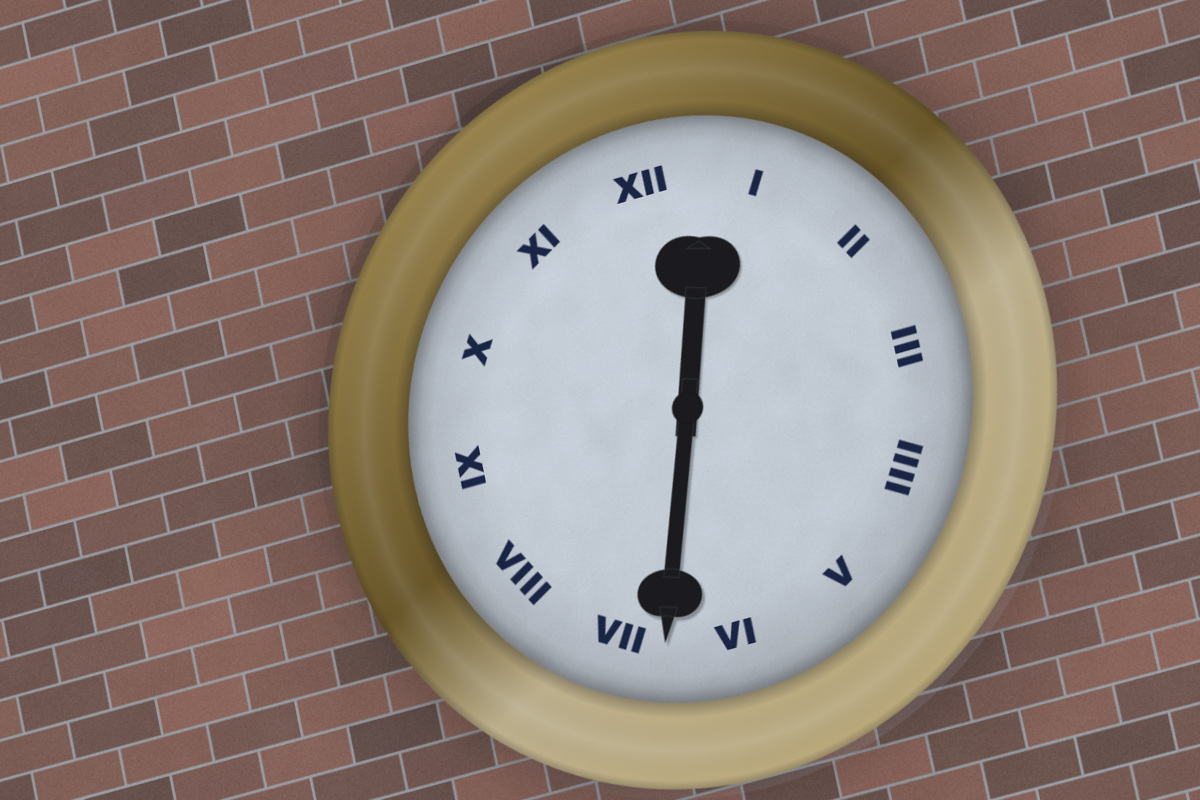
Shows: 12:33
